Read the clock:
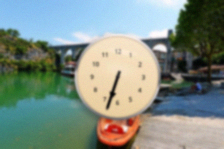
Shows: 6:33
